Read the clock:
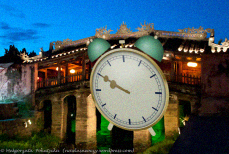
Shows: 9:50
